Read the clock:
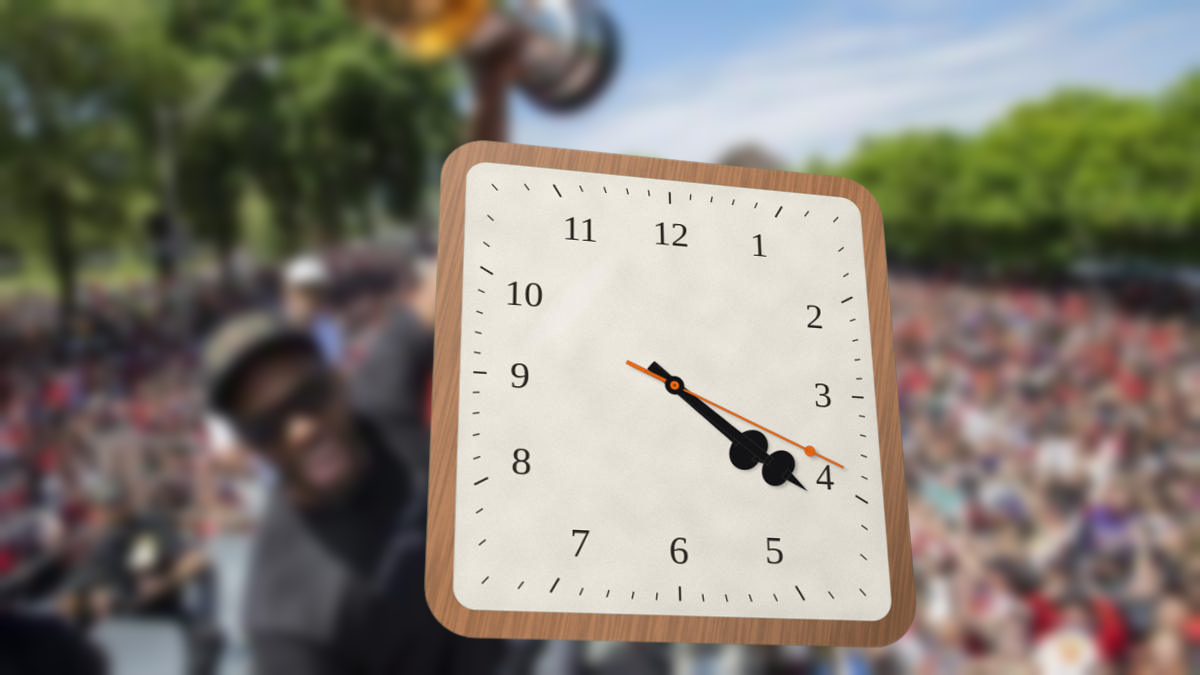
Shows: 4:21:19
